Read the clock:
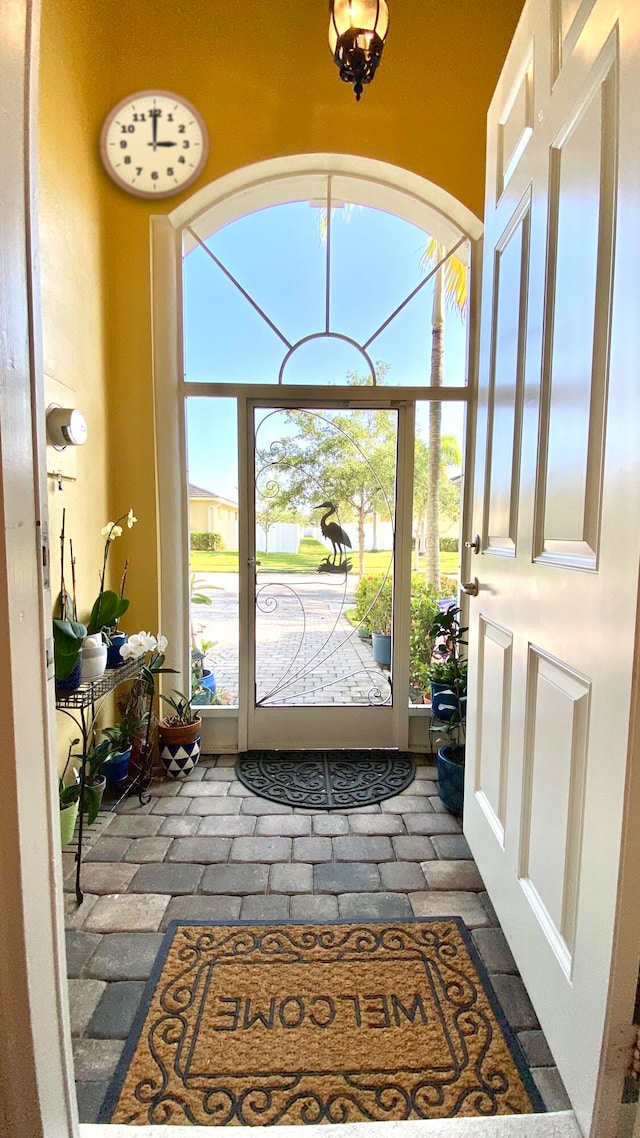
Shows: 3:00
